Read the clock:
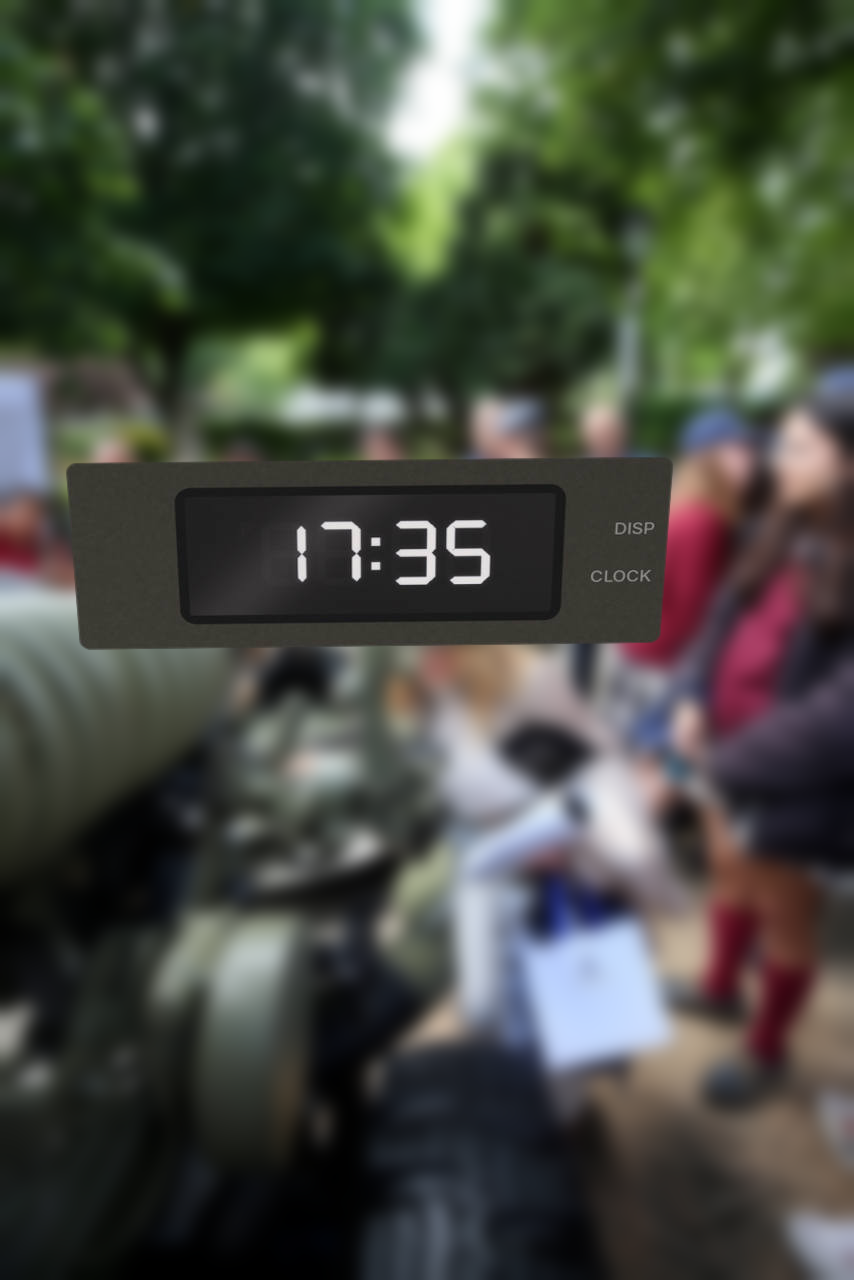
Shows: 17:35
